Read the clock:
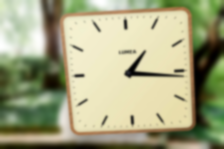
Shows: 1:16
